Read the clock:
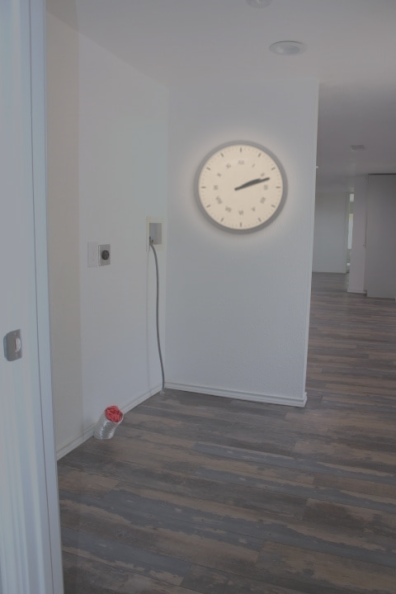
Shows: 2:12
